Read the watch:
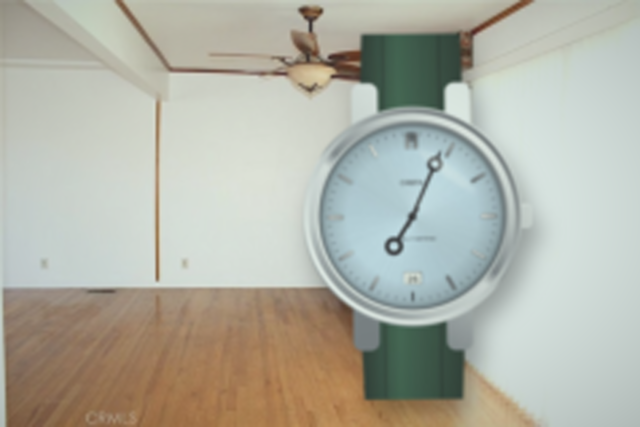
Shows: 7:04
